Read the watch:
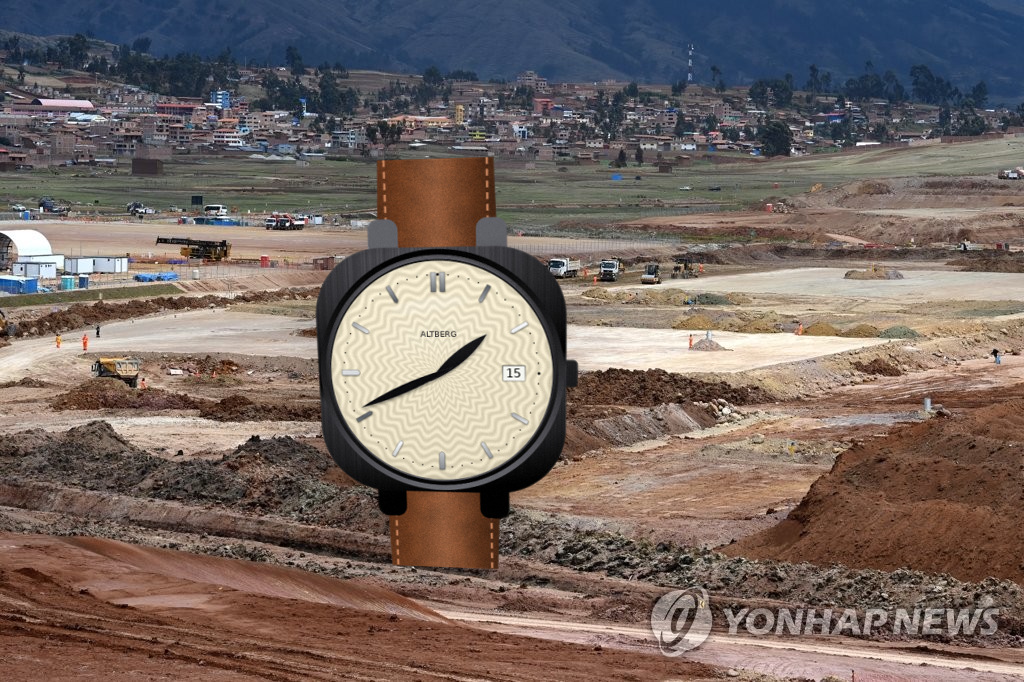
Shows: 1:41
